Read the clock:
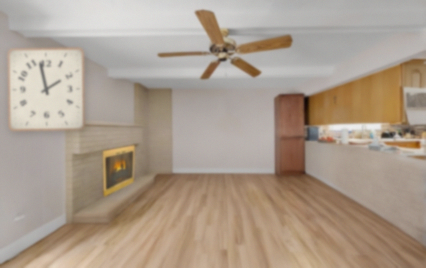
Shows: 1:58
